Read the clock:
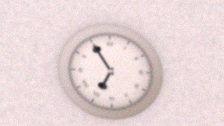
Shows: 6:55
